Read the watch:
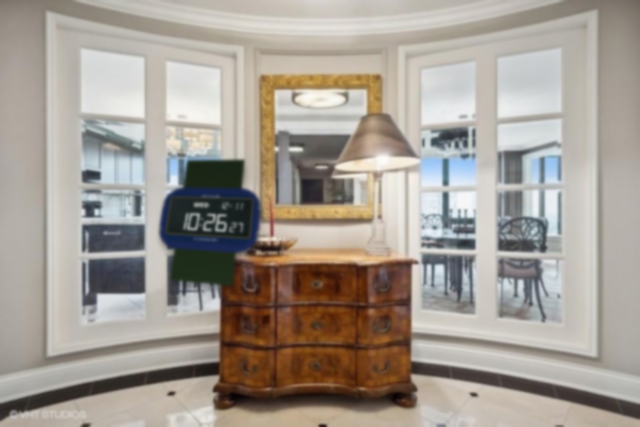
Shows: 10:26
